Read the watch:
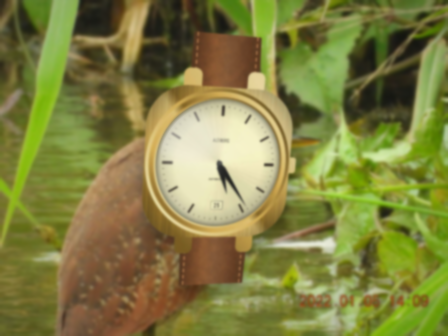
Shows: 5:24
